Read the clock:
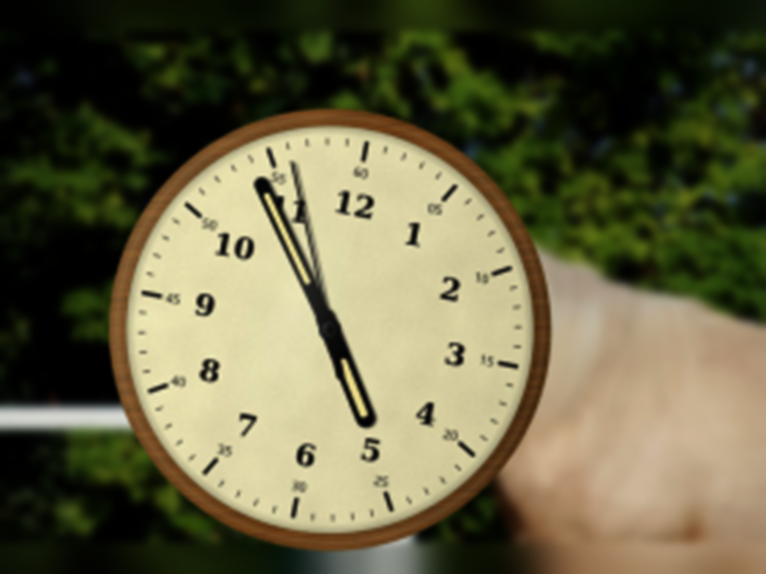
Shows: 4:53:56
